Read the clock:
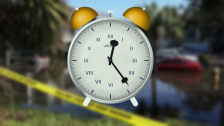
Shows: 12:24
